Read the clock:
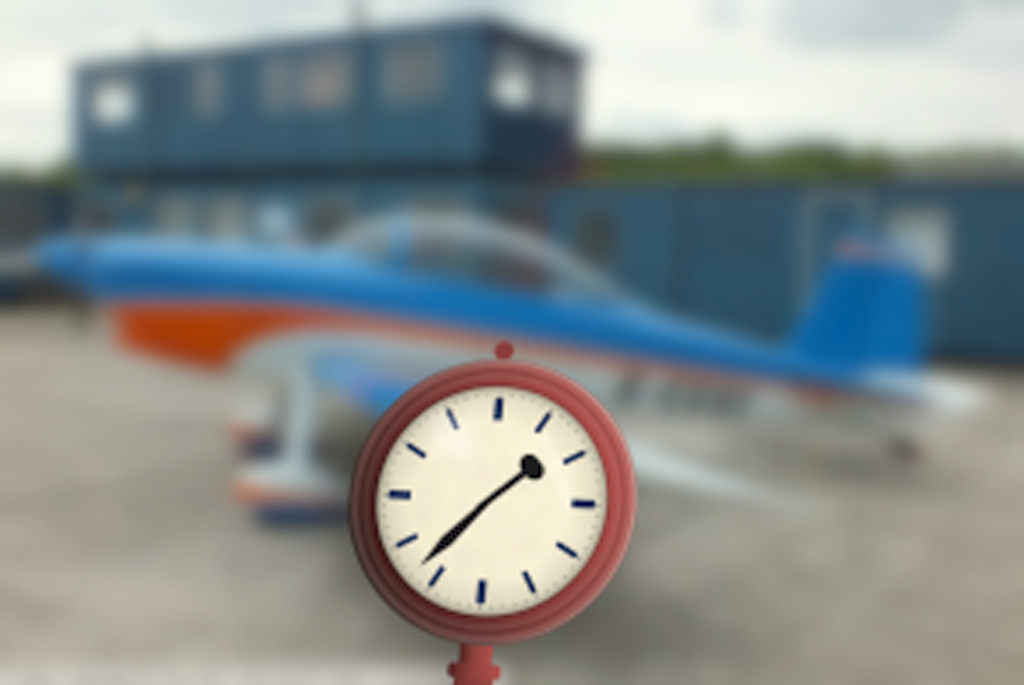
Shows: 1:37
